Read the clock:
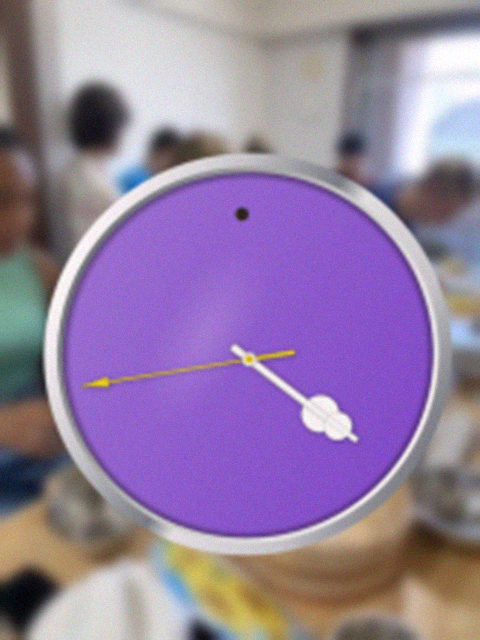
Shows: 4:21:44
